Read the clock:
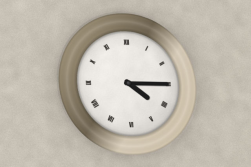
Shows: 4:15
